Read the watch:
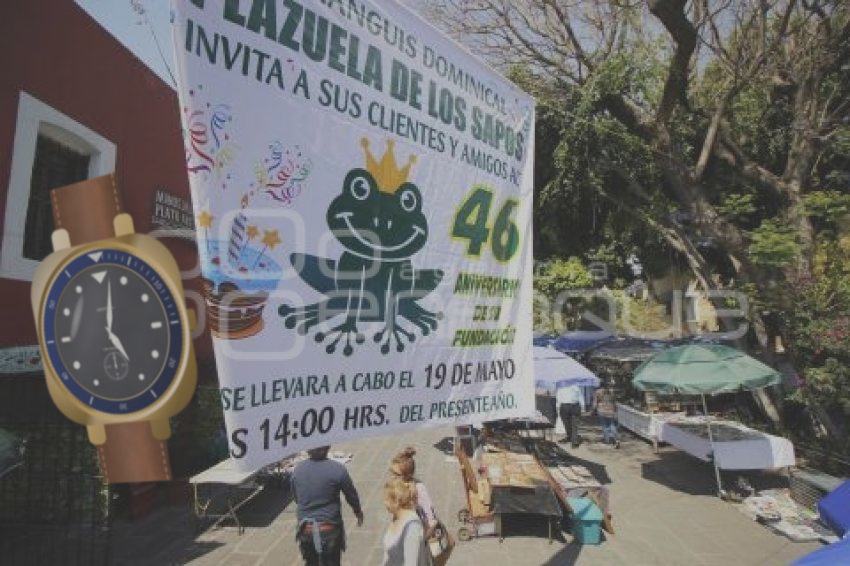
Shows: 5:02
